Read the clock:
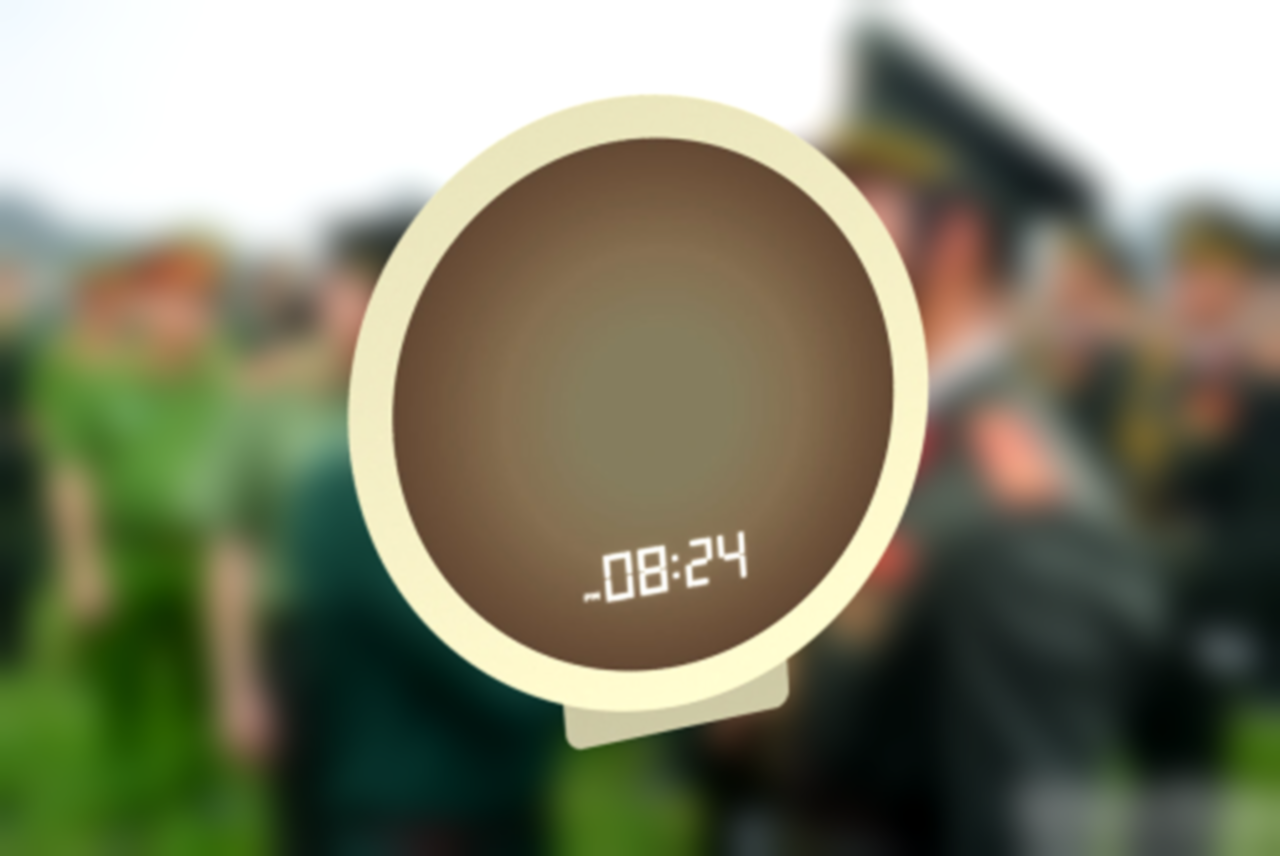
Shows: 8:24
